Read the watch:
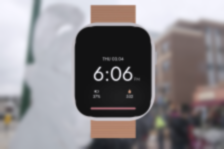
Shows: 6:06
